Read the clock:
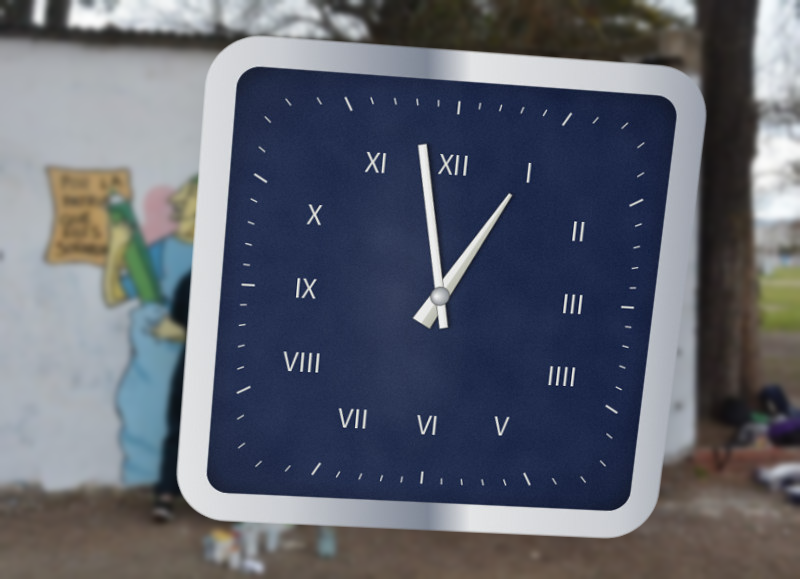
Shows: 12:58
